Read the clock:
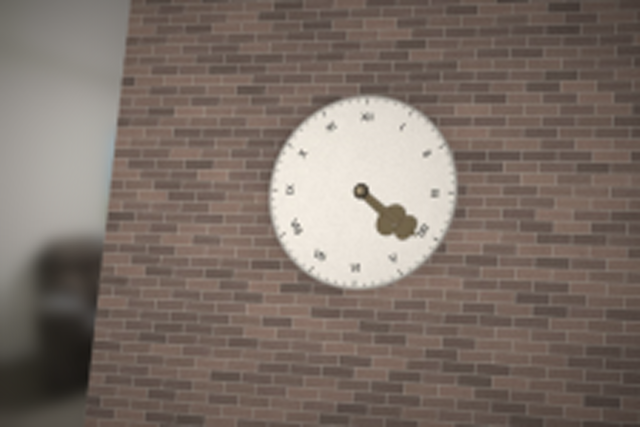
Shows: 4:21
